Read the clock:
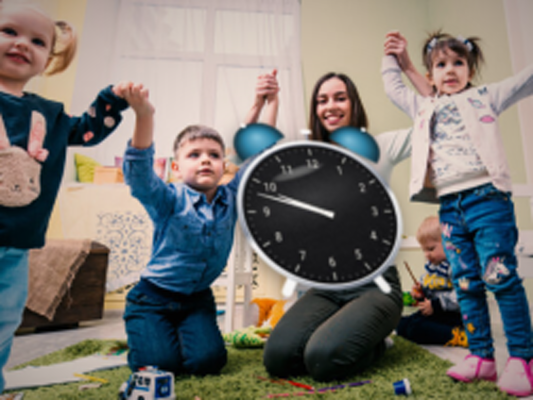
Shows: 9:48
